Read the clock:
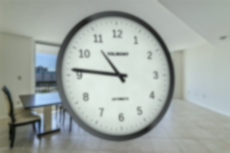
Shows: 10:46
